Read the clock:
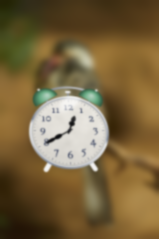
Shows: 12:40
